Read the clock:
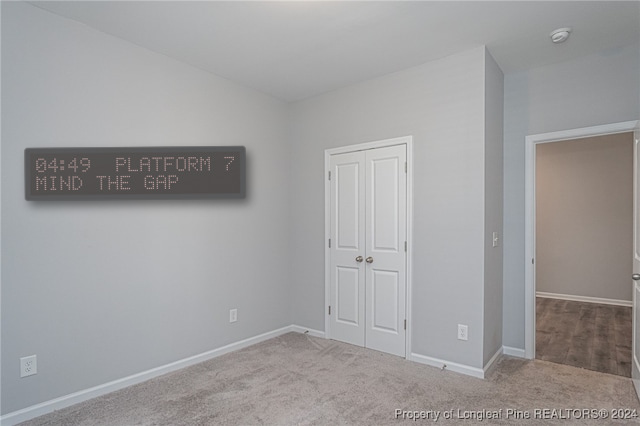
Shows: 4:49
